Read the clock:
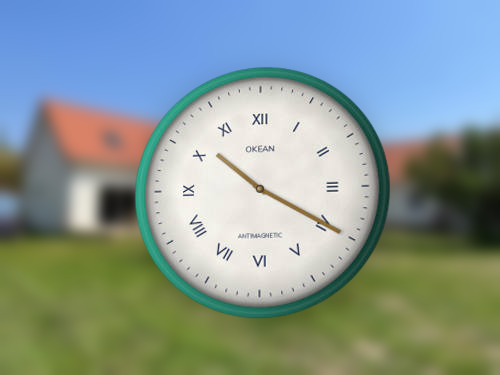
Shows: 10:20
